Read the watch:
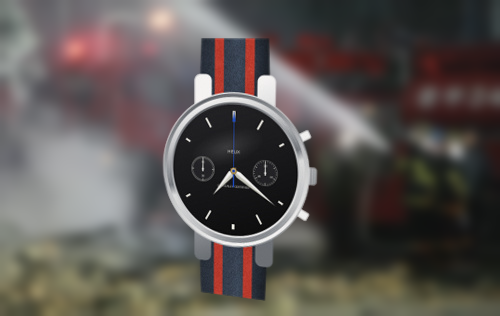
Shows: 7:21
